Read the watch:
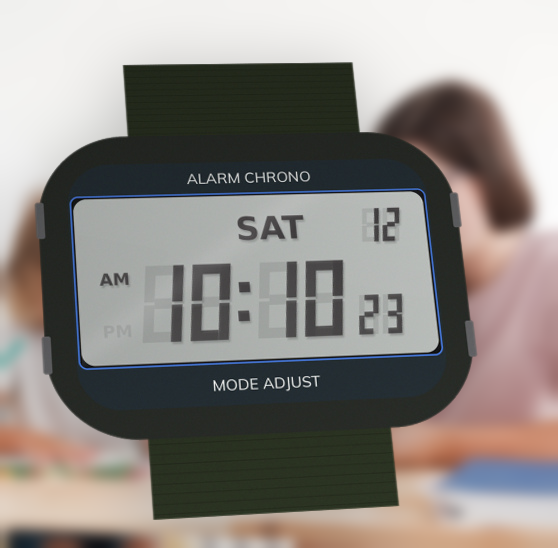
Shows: 10:10:23
